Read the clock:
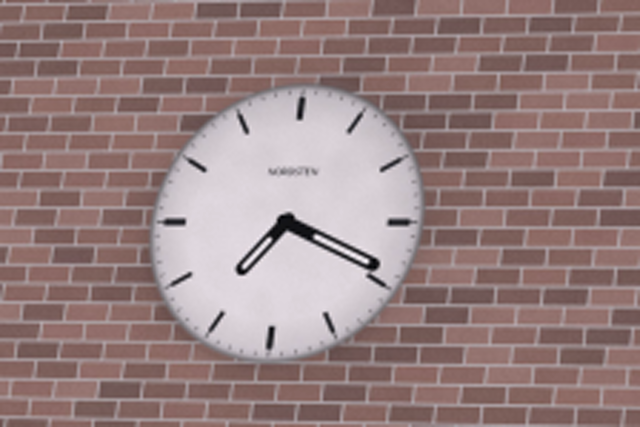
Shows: 7:19
